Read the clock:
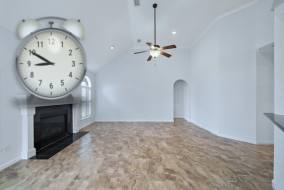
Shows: 8:50
